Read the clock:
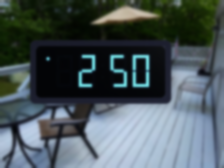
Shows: 2:50
